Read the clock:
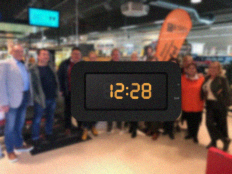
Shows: 12:28
